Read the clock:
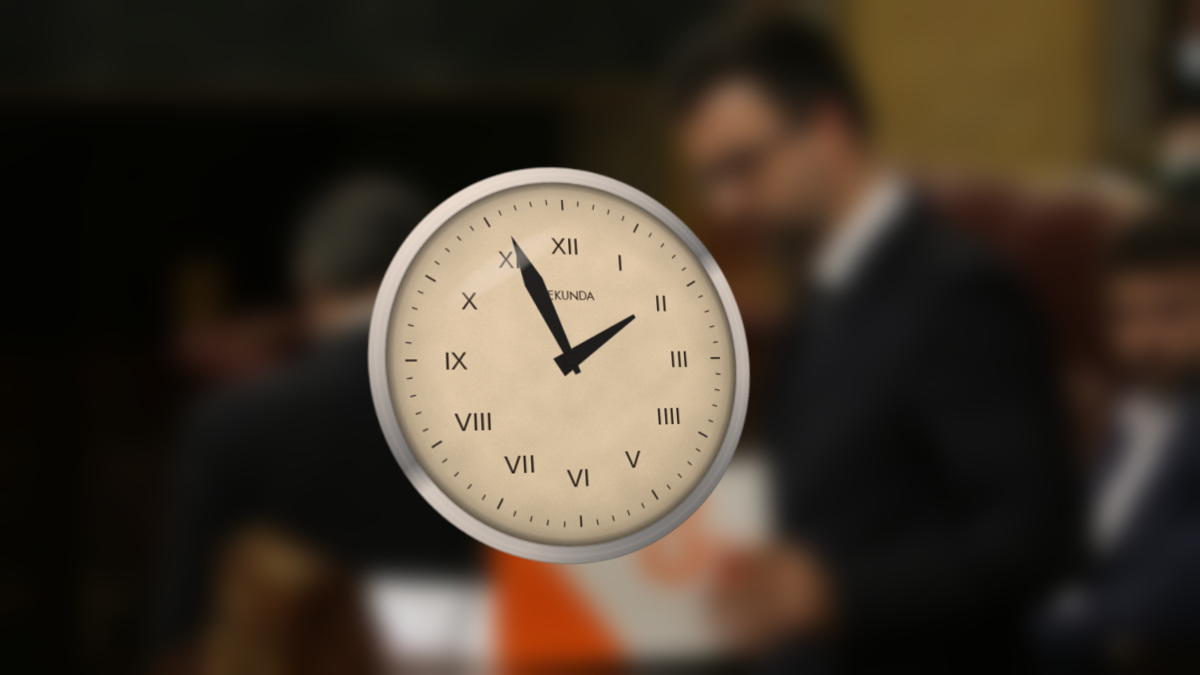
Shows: 1:56
